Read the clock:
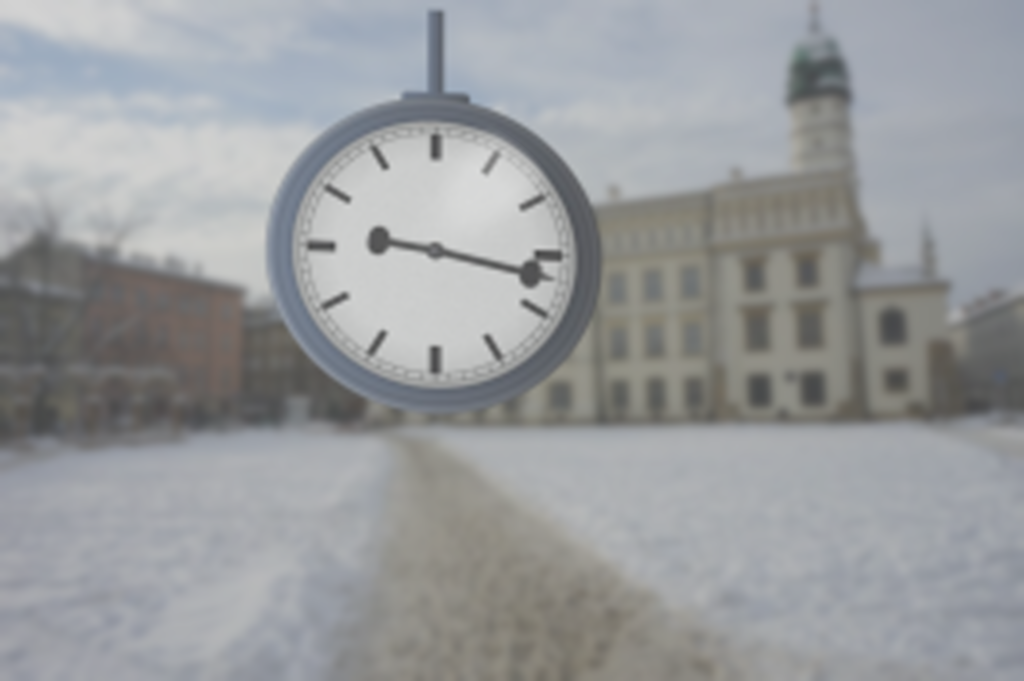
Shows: 9:17
